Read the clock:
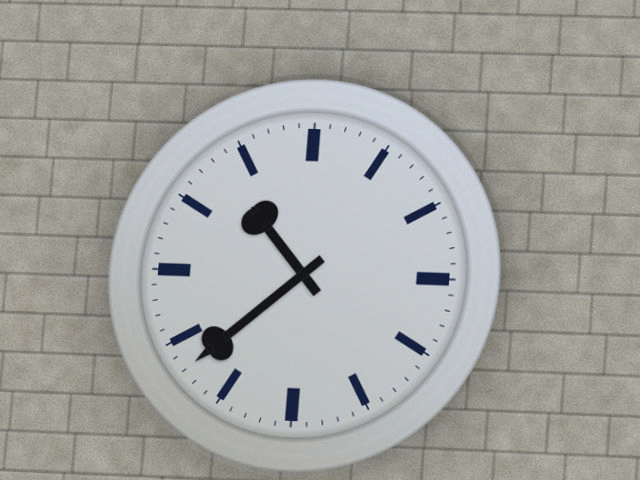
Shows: 10:38
